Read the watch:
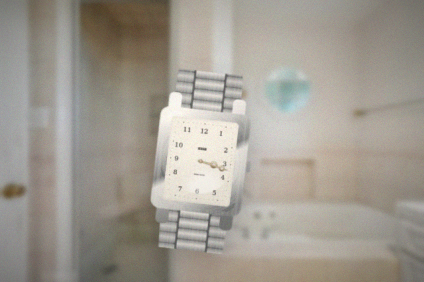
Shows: 3:17
